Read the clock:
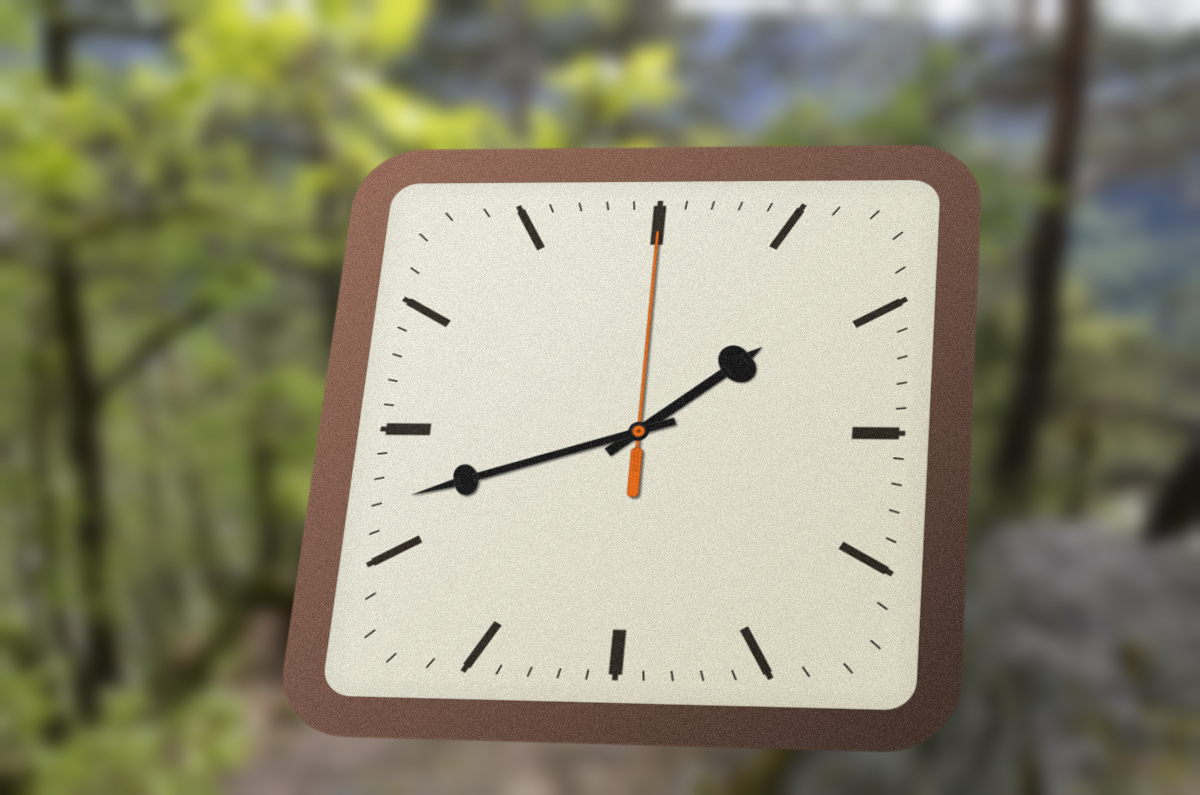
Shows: 1:42:00
